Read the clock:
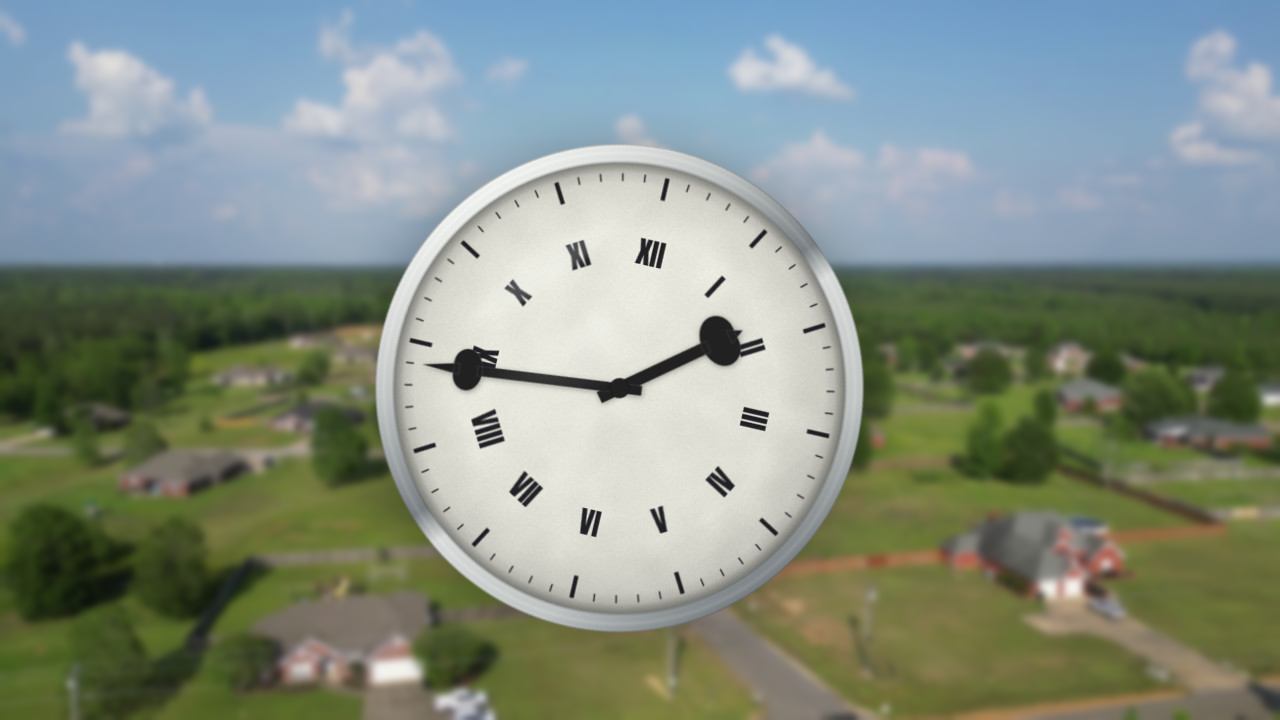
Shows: 1:44
